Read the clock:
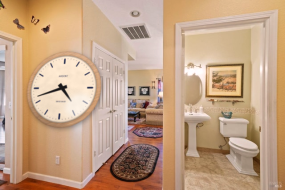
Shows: 4:42
